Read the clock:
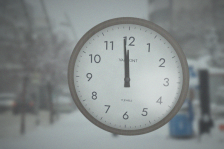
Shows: 11:59
